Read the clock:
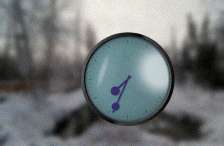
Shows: 7:34
